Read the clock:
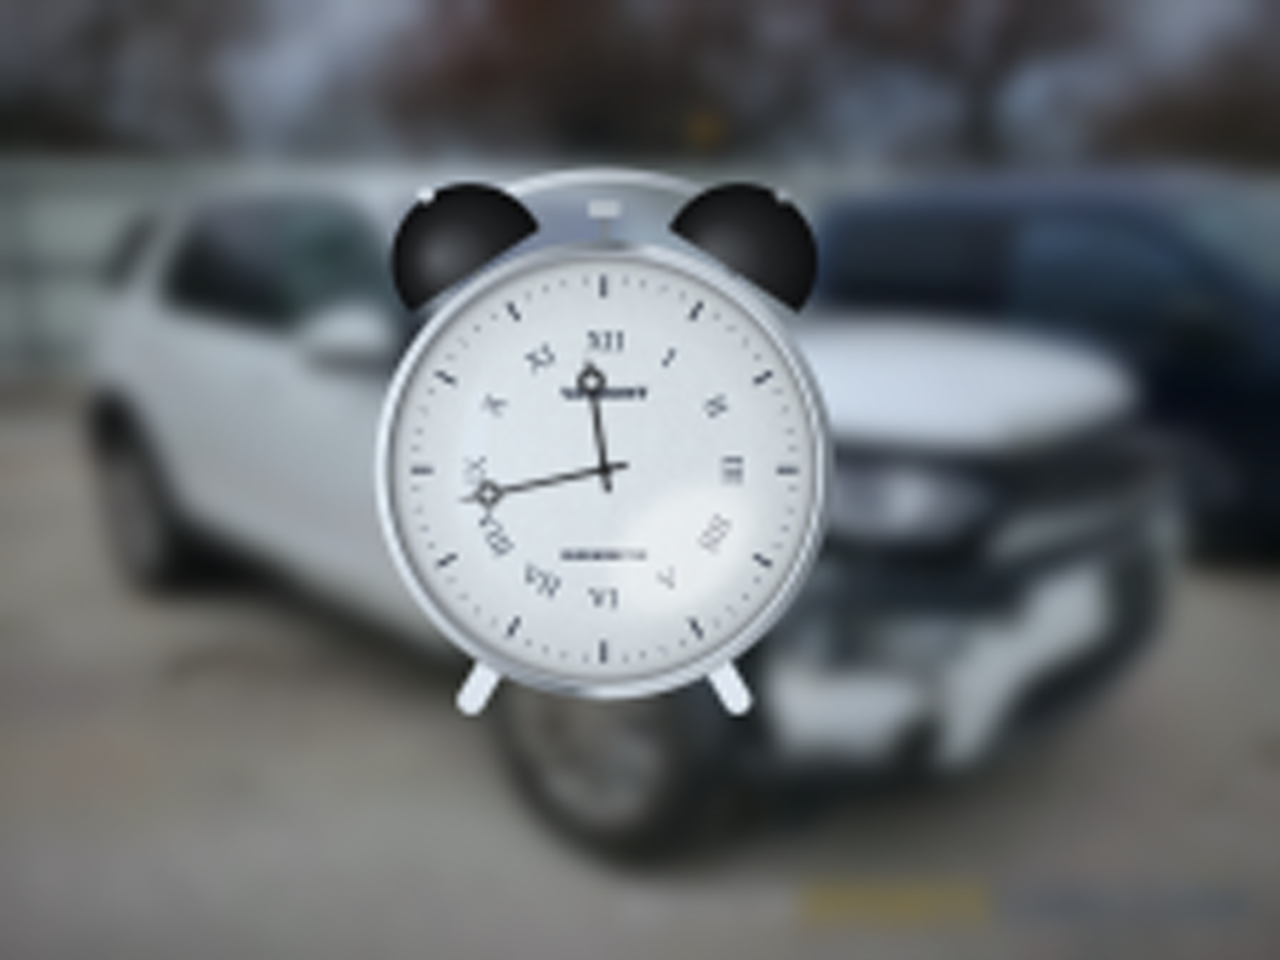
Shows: 11:43
